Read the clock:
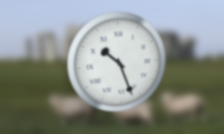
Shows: 10:27
